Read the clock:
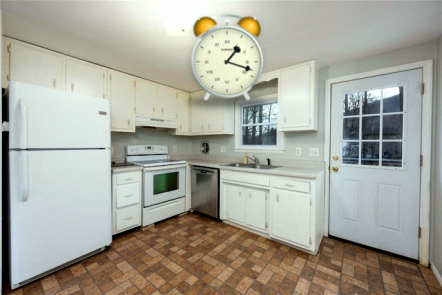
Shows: 1:18
